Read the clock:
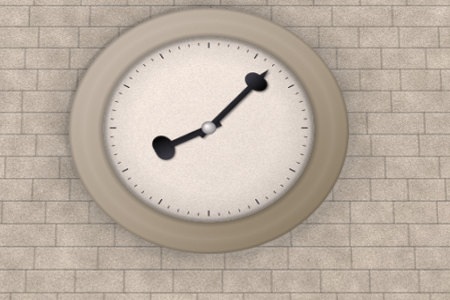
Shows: 8:07
